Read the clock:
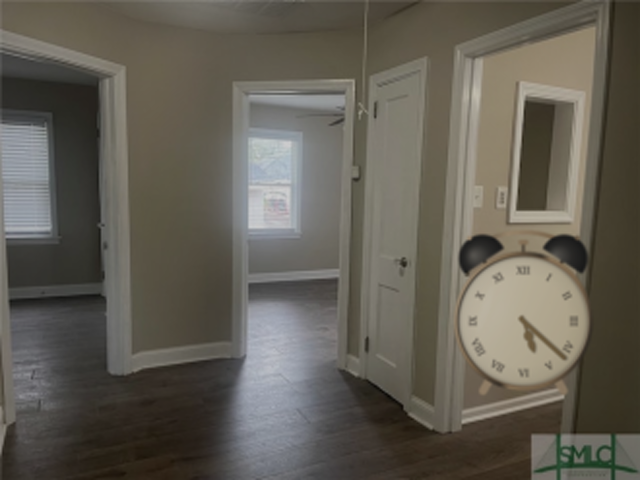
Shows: 5:22
